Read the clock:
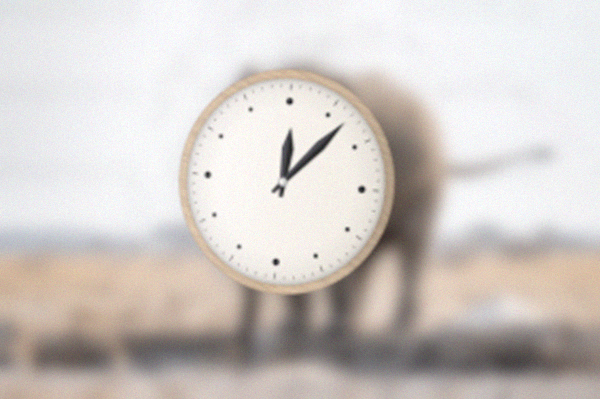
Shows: 12:07
